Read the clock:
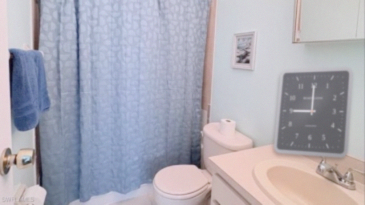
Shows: 9:00
